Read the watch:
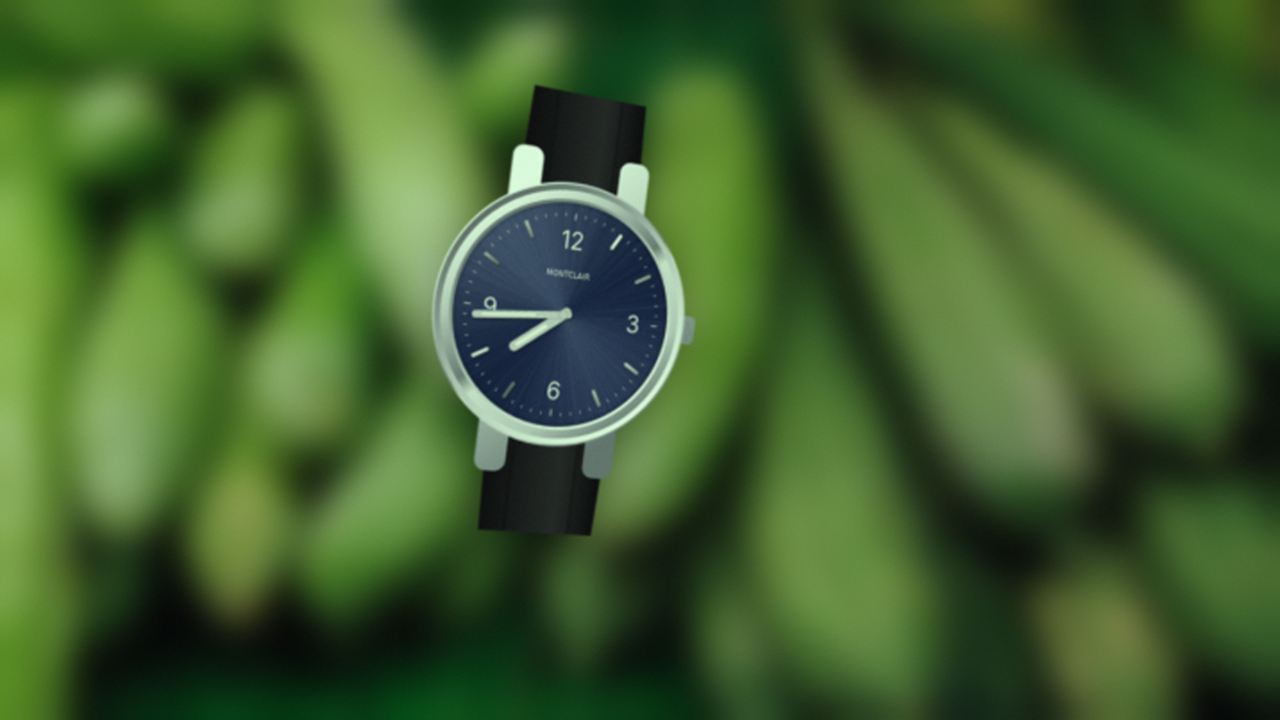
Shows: 7:44
